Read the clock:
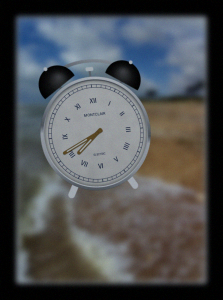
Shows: 7:41
